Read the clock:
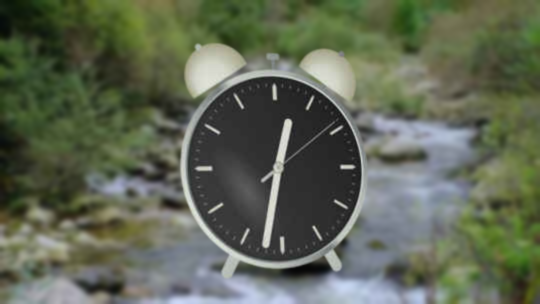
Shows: 12:32:09
